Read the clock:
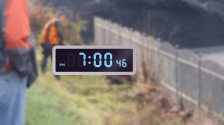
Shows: 7:00:46
